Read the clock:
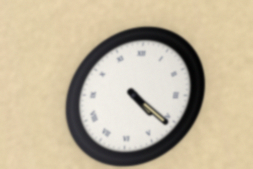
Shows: 4:21
